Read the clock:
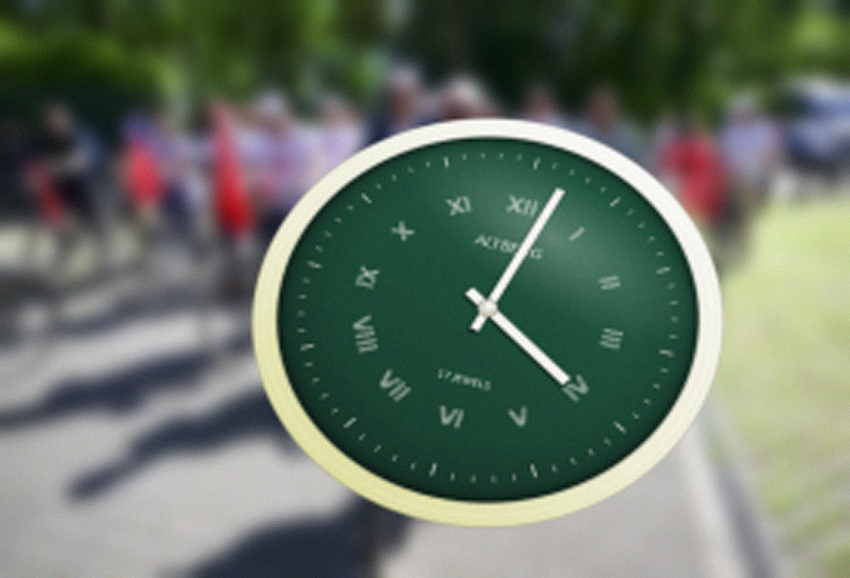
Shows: 4:02
